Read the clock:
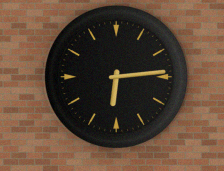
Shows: 6:14
